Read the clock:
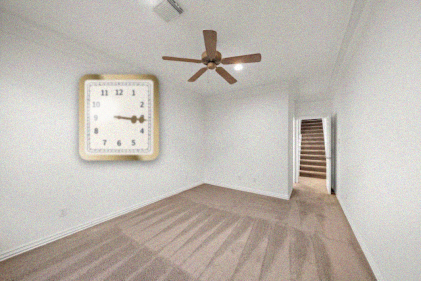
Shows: 3:16
